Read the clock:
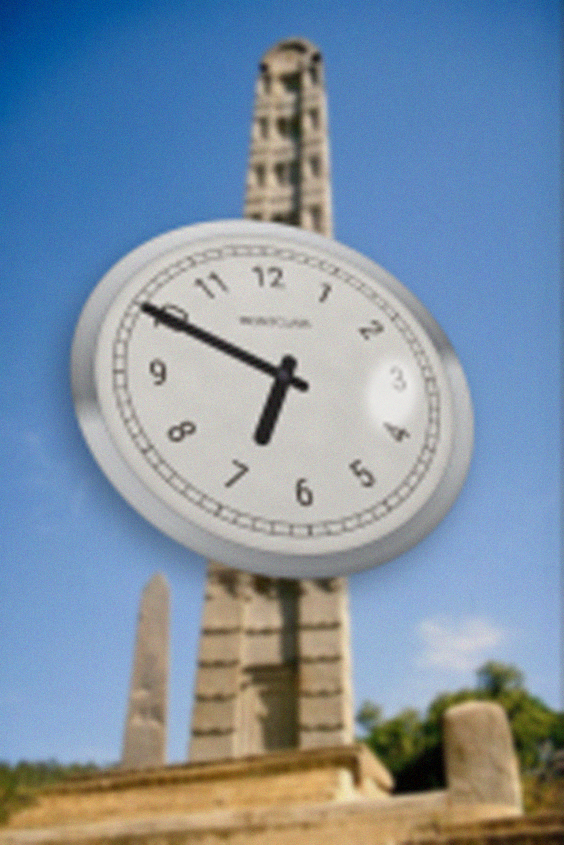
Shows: 6:50
